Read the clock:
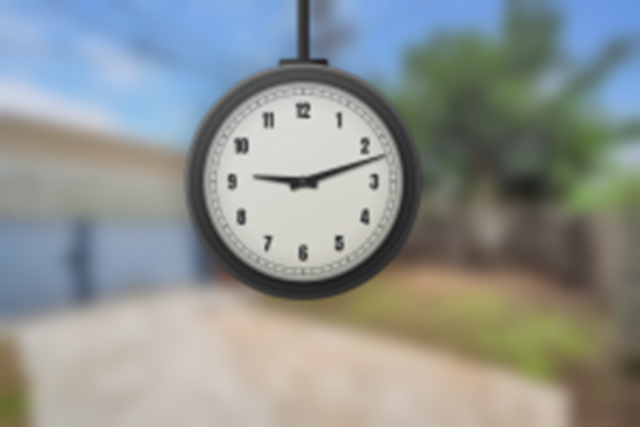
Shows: 9:12
